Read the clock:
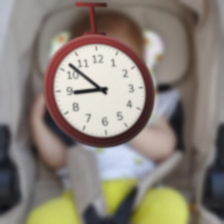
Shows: 8:52
